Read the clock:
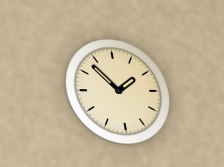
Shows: 1:53
